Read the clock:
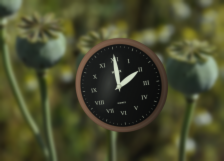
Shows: 2:00
